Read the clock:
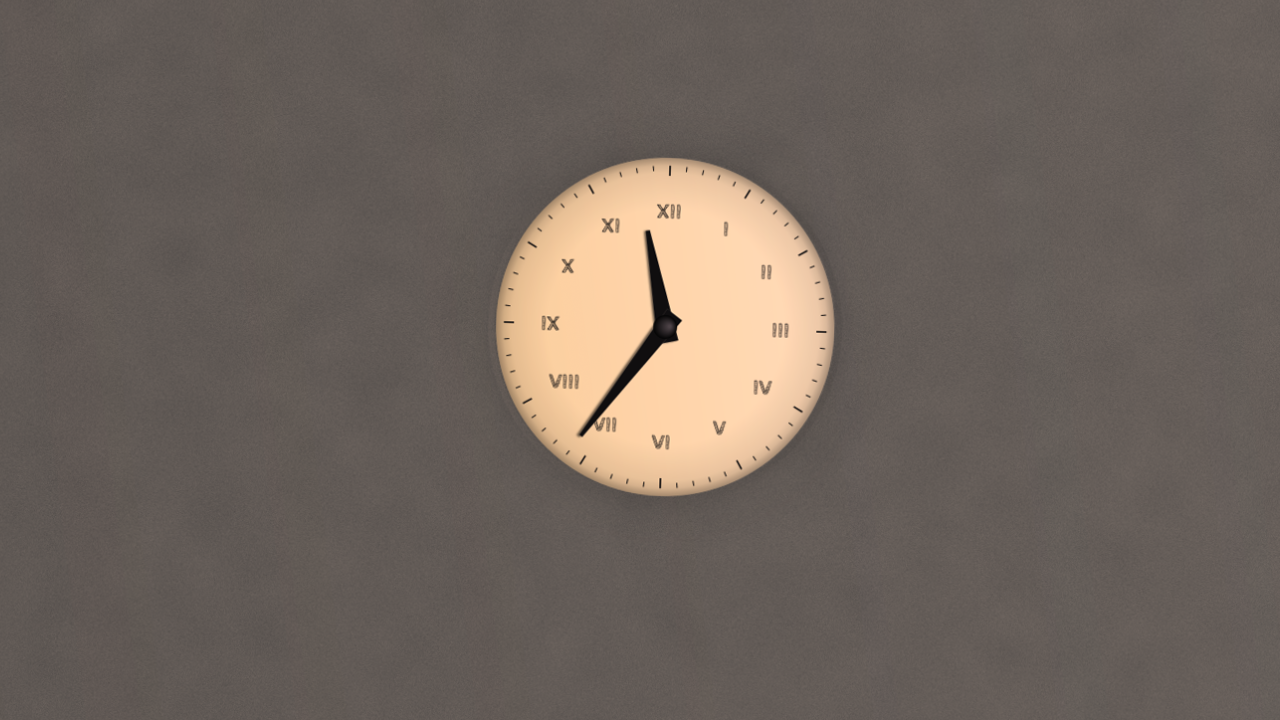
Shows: 11:36
